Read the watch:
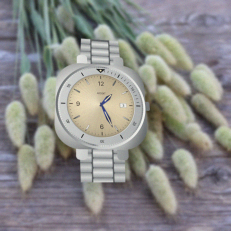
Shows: 1:26
